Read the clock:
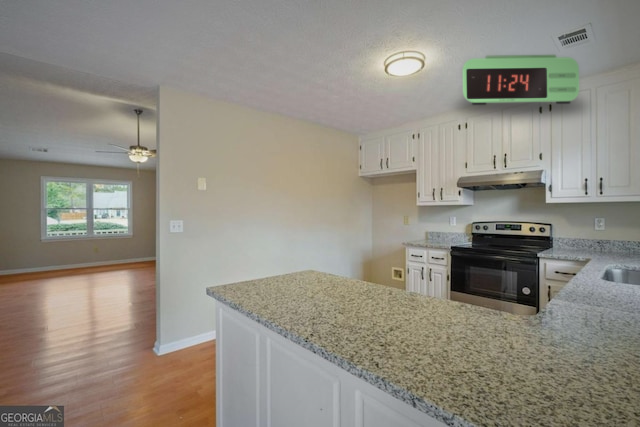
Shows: 11:24
